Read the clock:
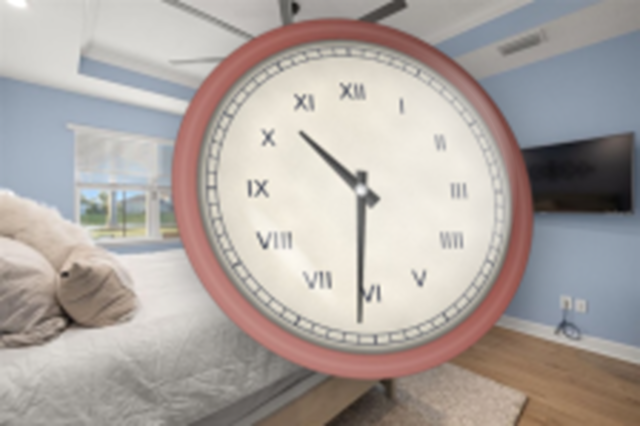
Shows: 10:31
